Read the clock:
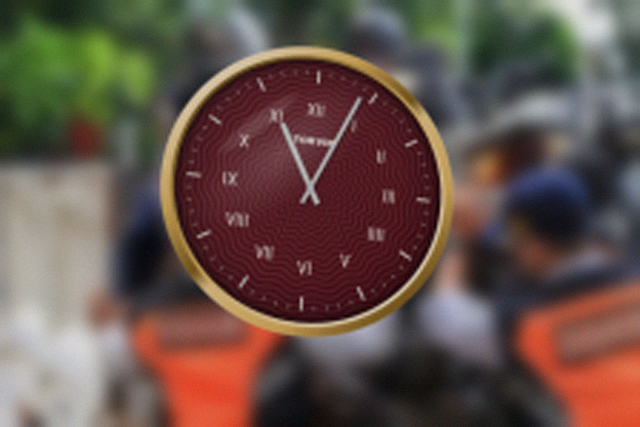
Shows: 11:04
